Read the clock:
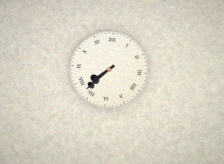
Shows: 7:37
